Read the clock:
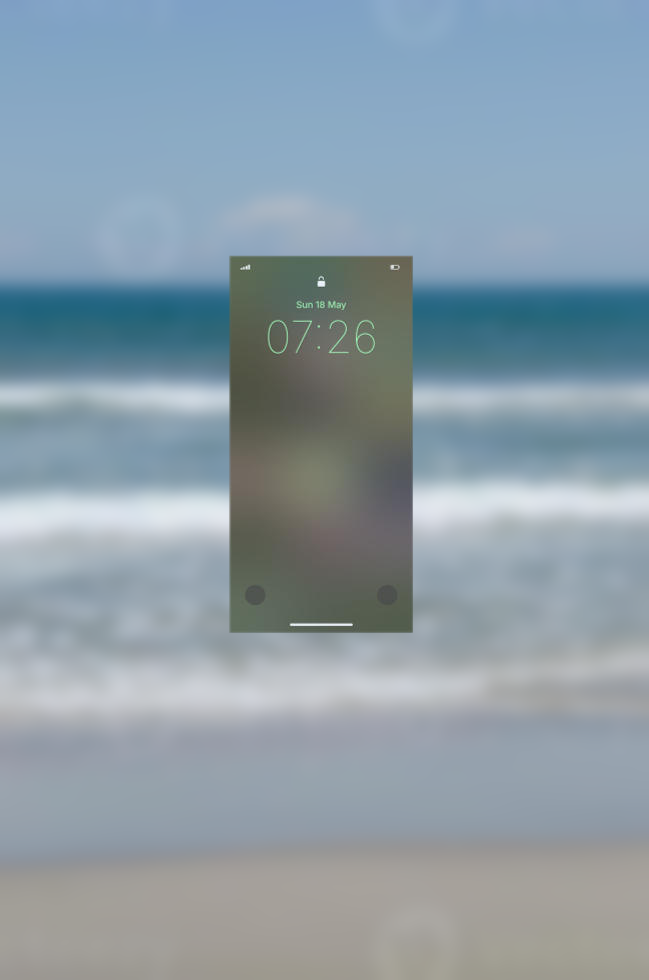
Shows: 7:26
